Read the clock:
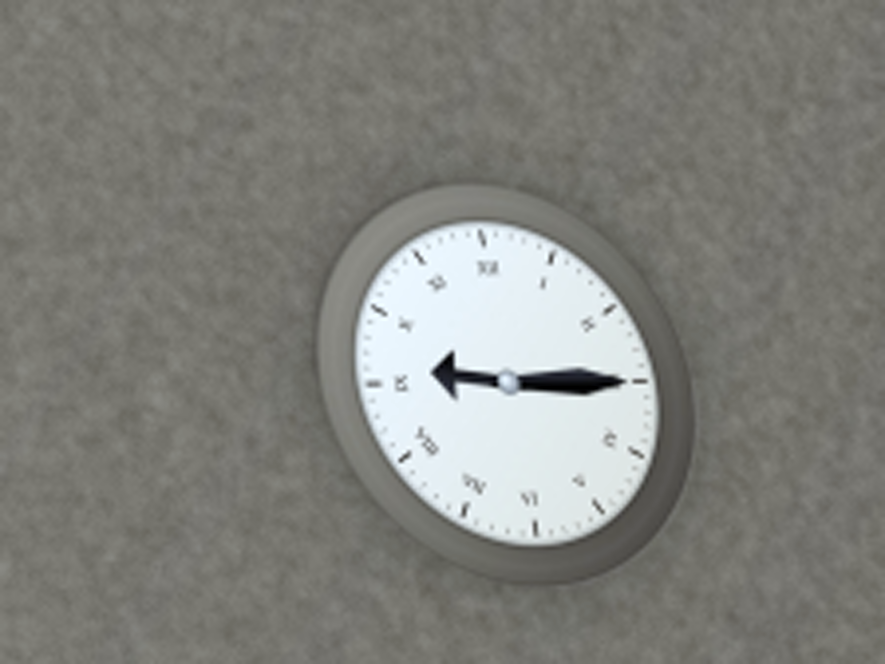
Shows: 9:15
